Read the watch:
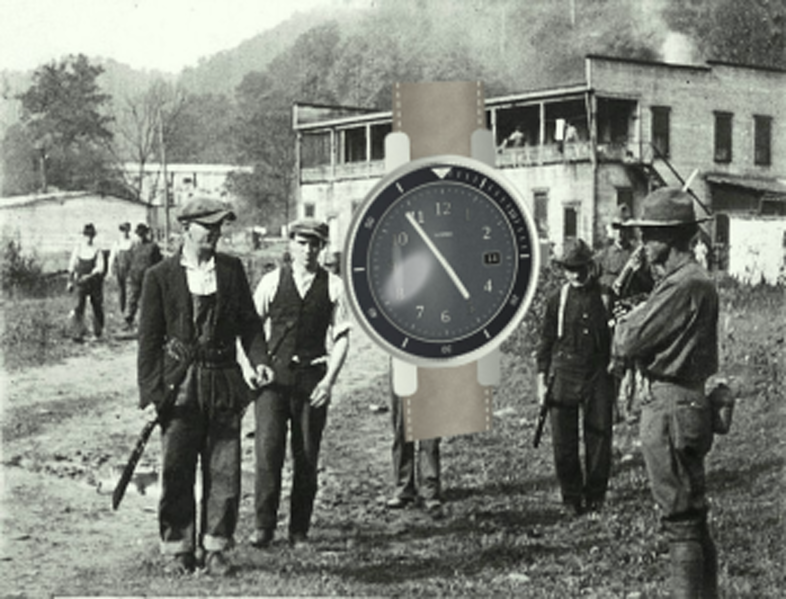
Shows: 4:54
